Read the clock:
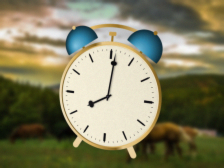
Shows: 8:01
